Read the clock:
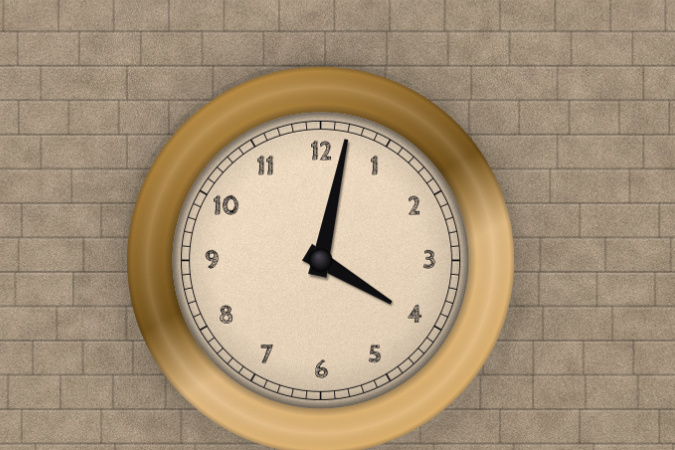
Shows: 4:02
